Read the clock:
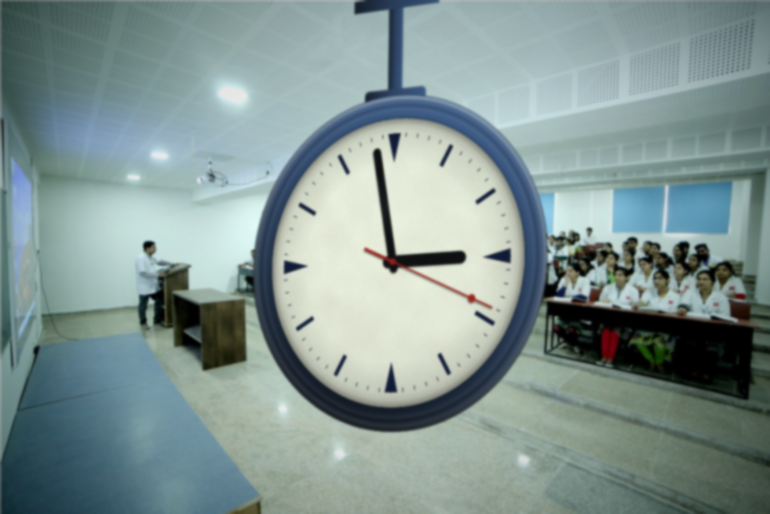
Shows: 2:58:19
